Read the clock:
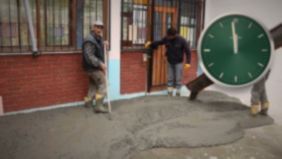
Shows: 11:59
